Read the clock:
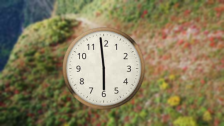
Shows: 5:59
